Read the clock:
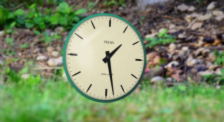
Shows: 1:28
